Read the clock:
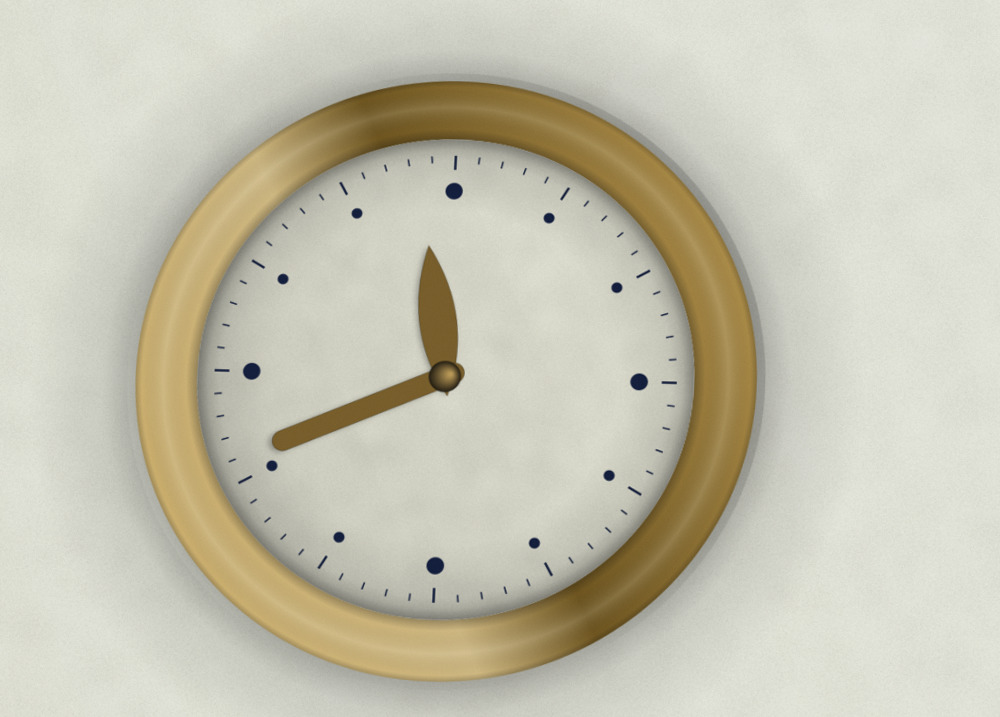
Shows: 11:41
